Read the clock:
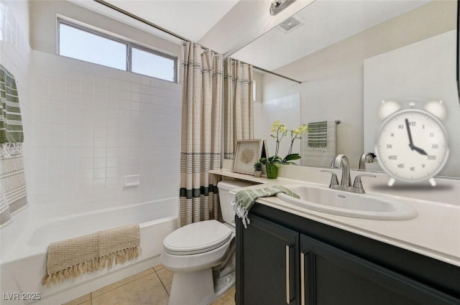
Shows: 3:58
